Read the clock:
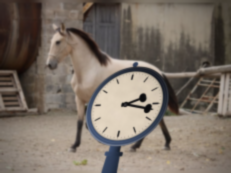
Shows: 2:17
